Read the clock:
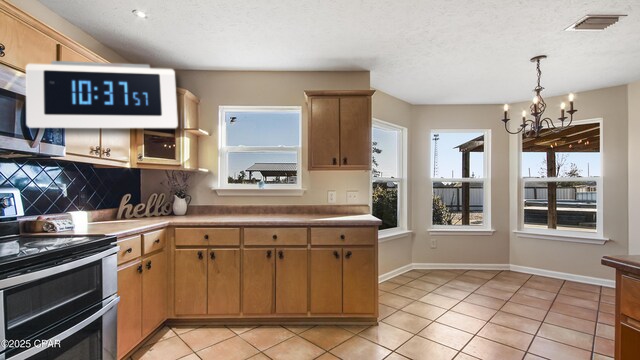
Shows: 10:37:57
